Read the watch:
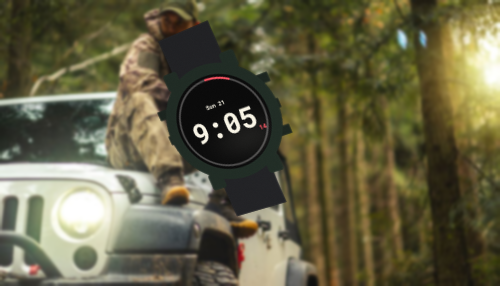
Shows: 9:05
